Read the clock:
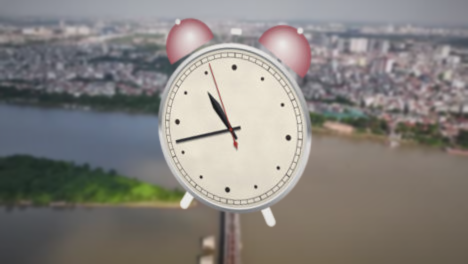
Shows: 10:41:56
